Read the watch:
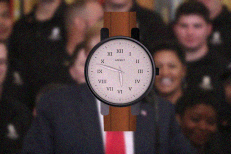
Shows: 5:48
